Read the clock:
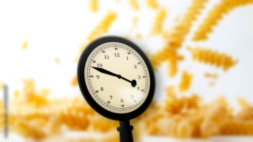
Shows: 3:48
